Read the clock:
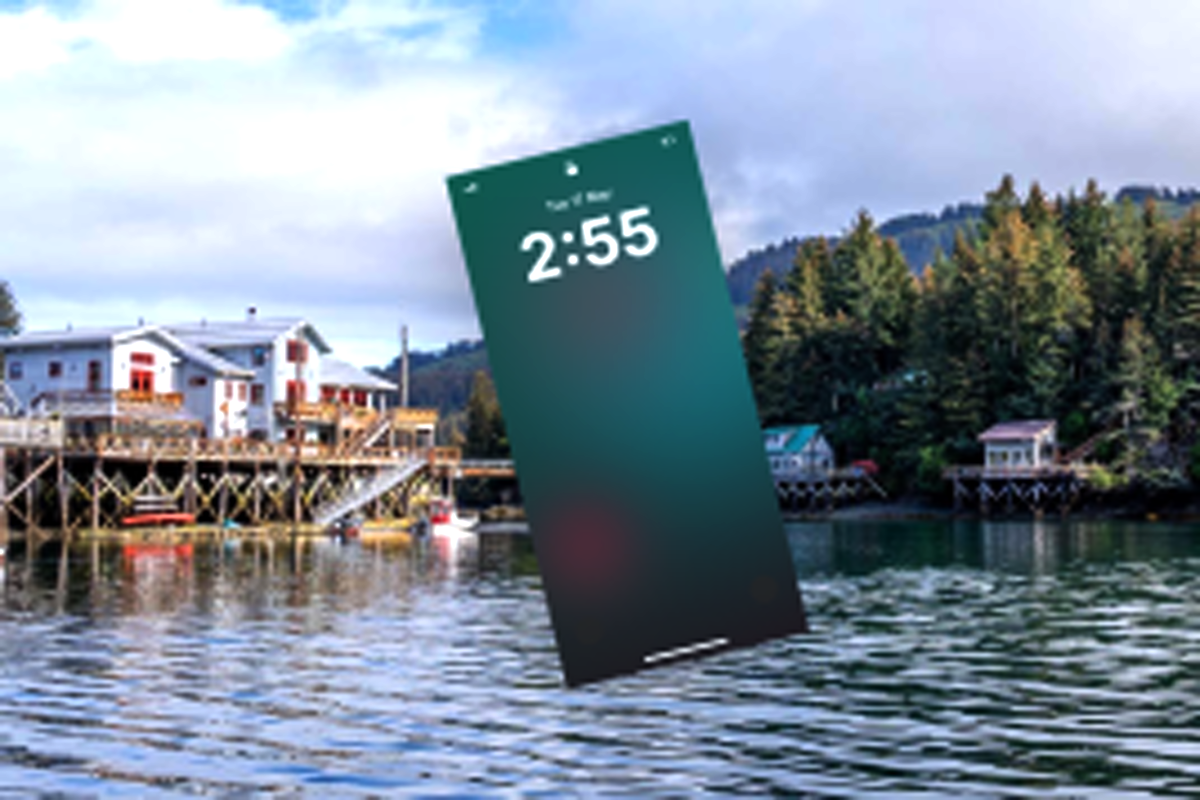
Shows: 2:55
